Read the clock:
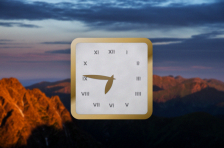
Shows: 6:46
